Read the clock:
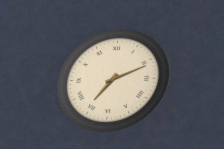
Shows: 7:11
